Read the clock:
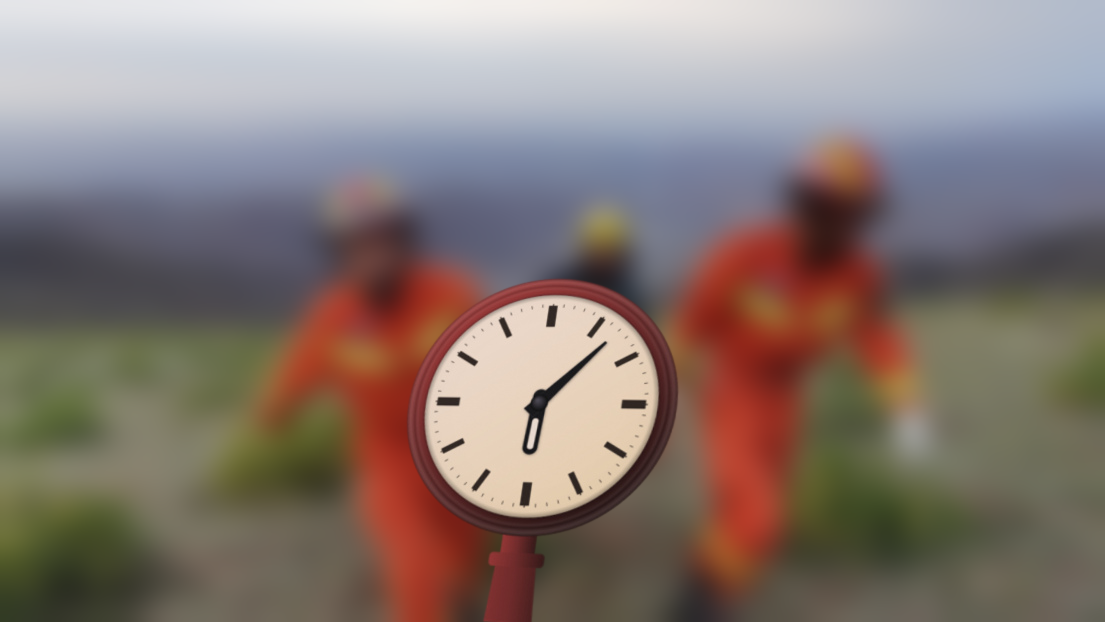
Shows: 6:07
